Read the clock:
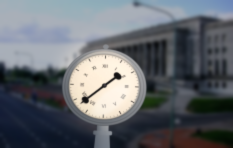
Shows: 1:38
